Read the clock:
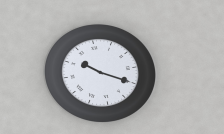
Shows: 10:20
